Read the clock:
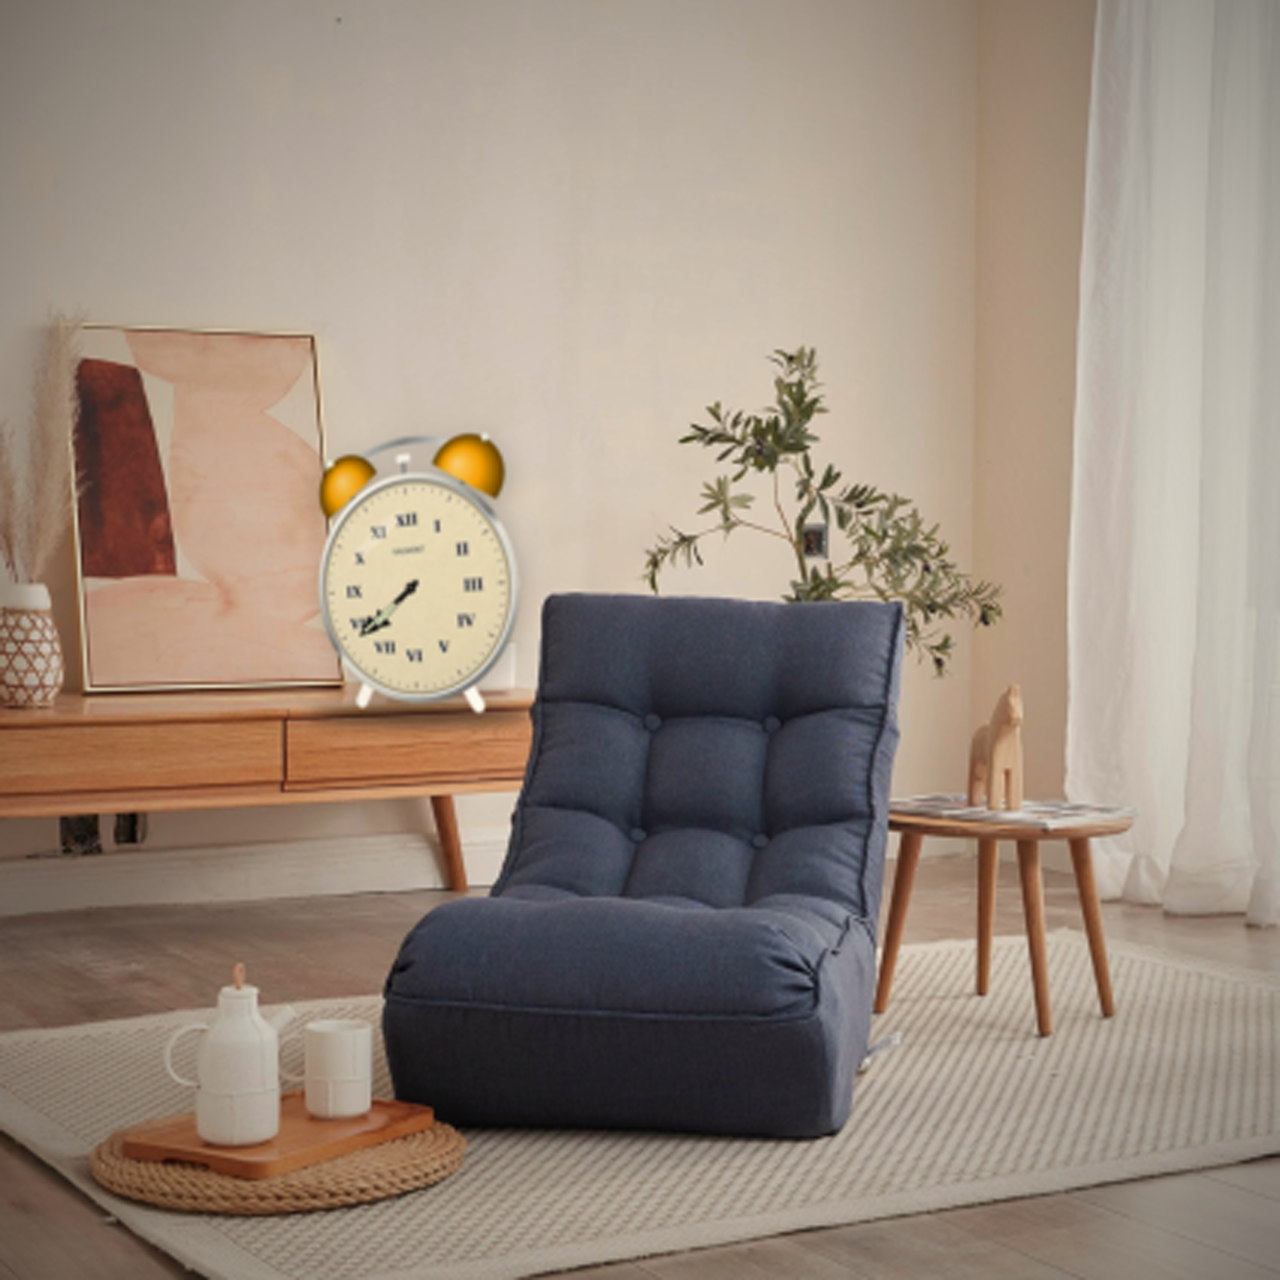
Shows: 7:39
